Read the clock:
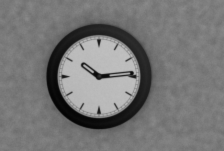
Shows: 10:14
